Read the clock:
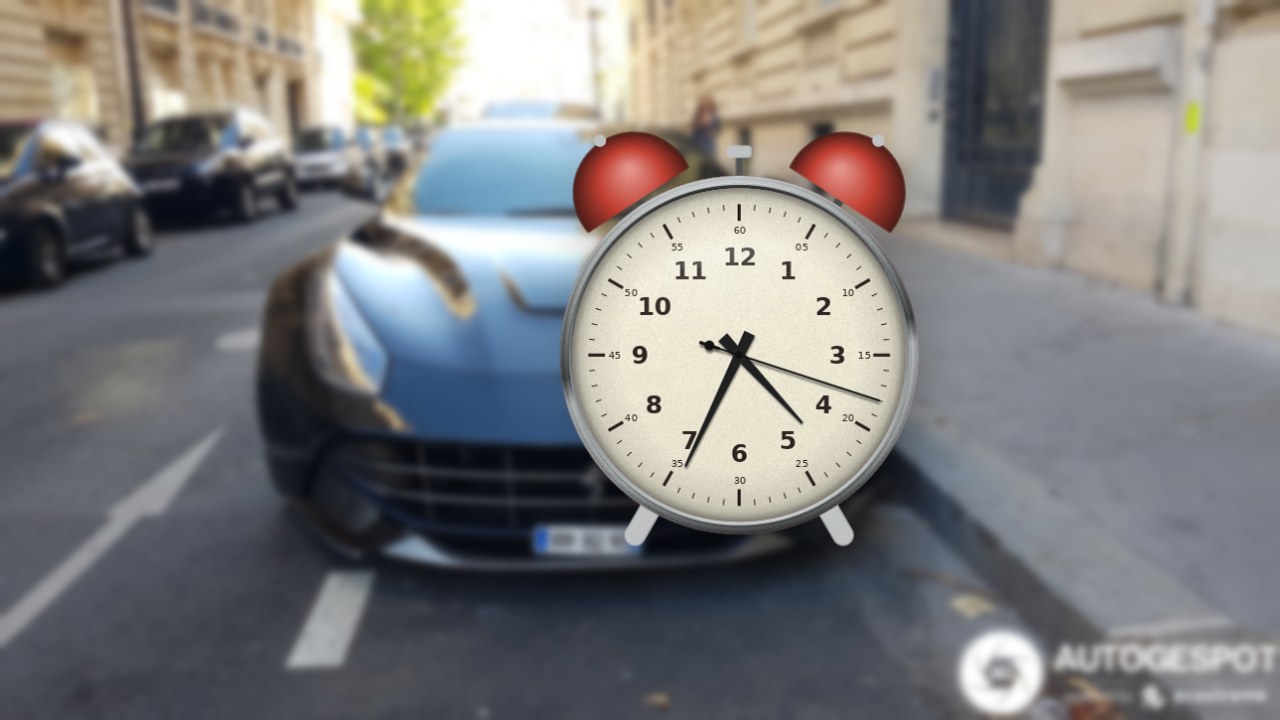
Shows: 4:34:18
